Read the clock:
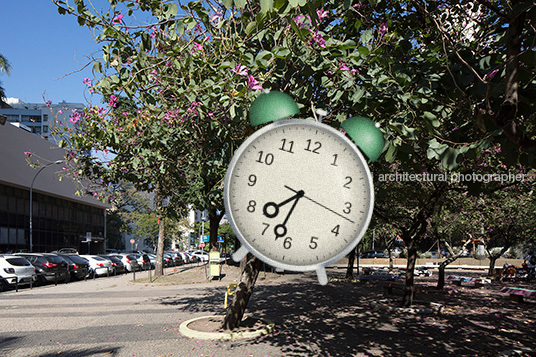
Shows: 7:32:17
